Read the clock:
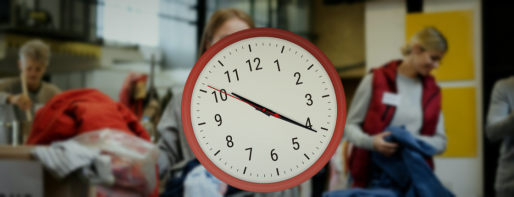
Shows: 10:20:51
